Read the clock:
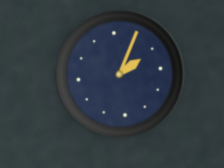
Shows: 2:05
